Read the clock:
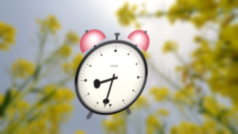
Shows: 8:32
